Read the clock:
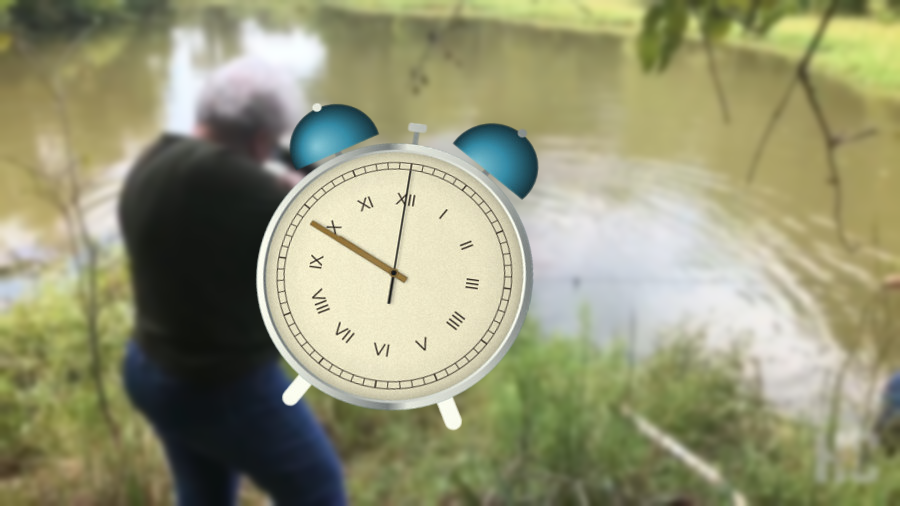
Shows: 9:49:00
